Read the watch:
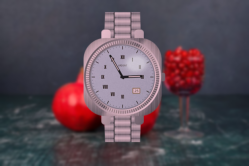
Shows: 2:55
